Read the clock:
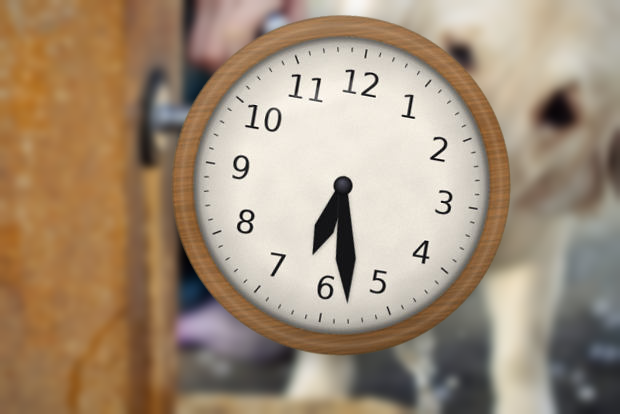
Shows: 6:28
